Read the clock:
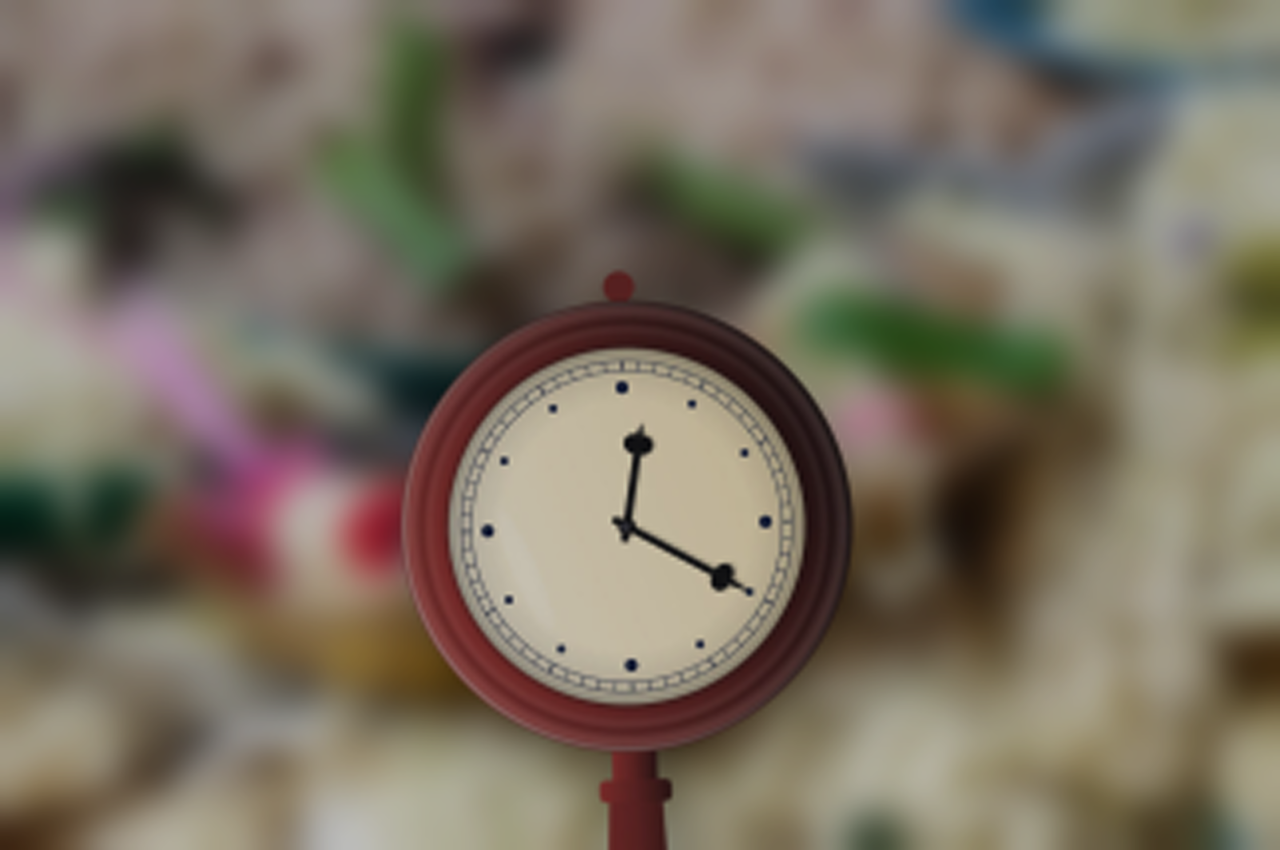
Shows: 12:20
